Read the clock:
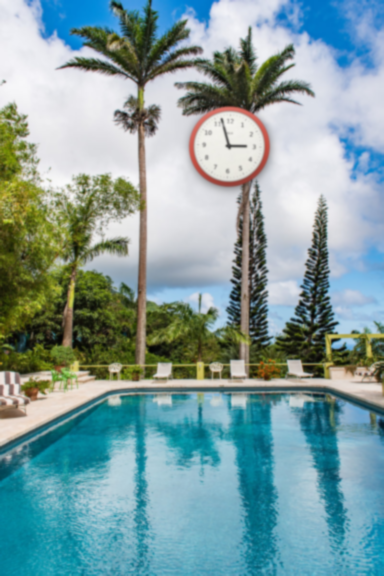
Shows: 2:57
